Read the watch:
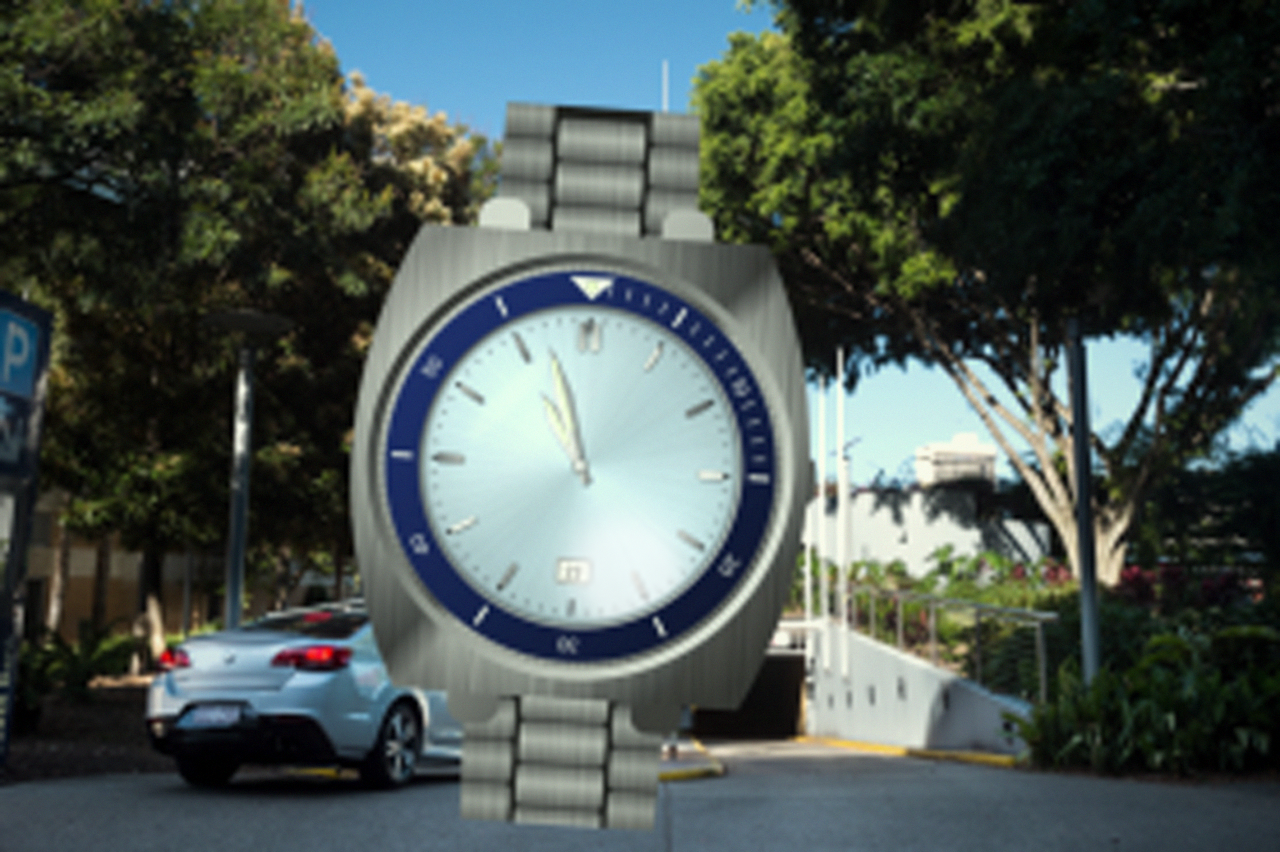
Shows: 10:57
